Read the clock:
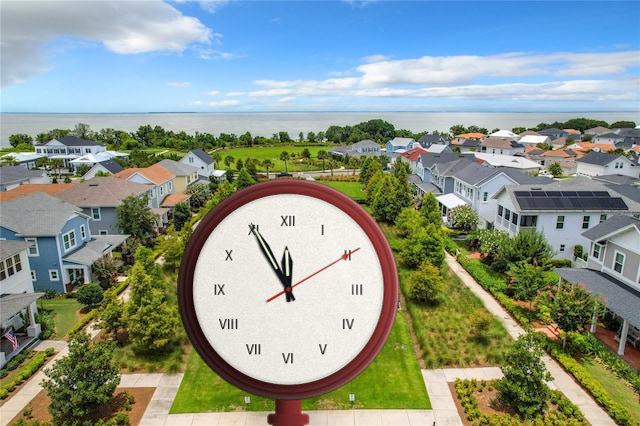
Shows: 11:55:10
